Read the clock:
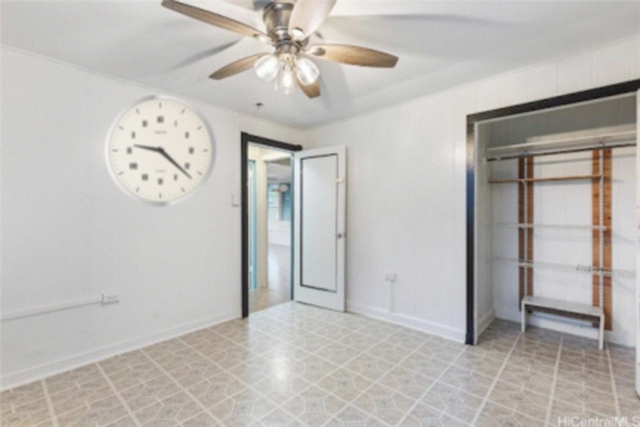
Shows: 9:22
